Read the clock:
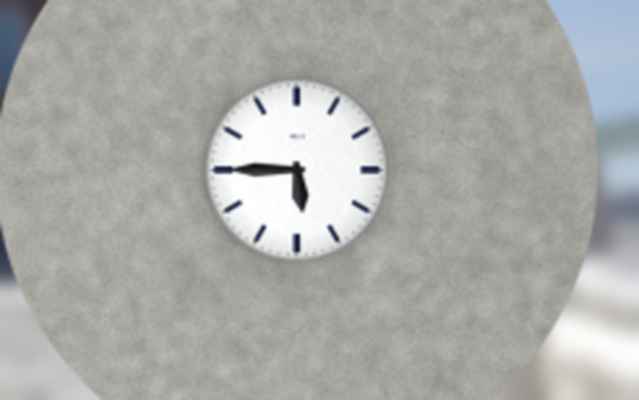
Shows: 5:45
